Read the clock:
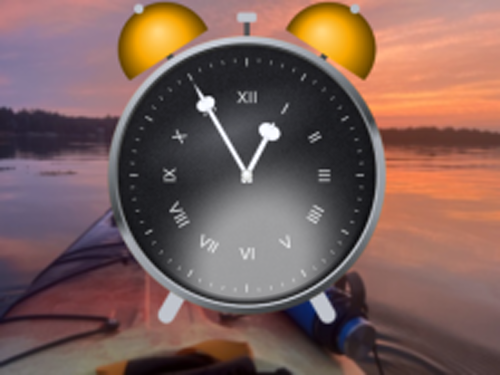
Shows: 12:55
